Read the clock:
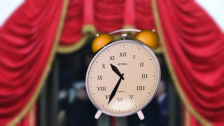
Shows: 10:34
